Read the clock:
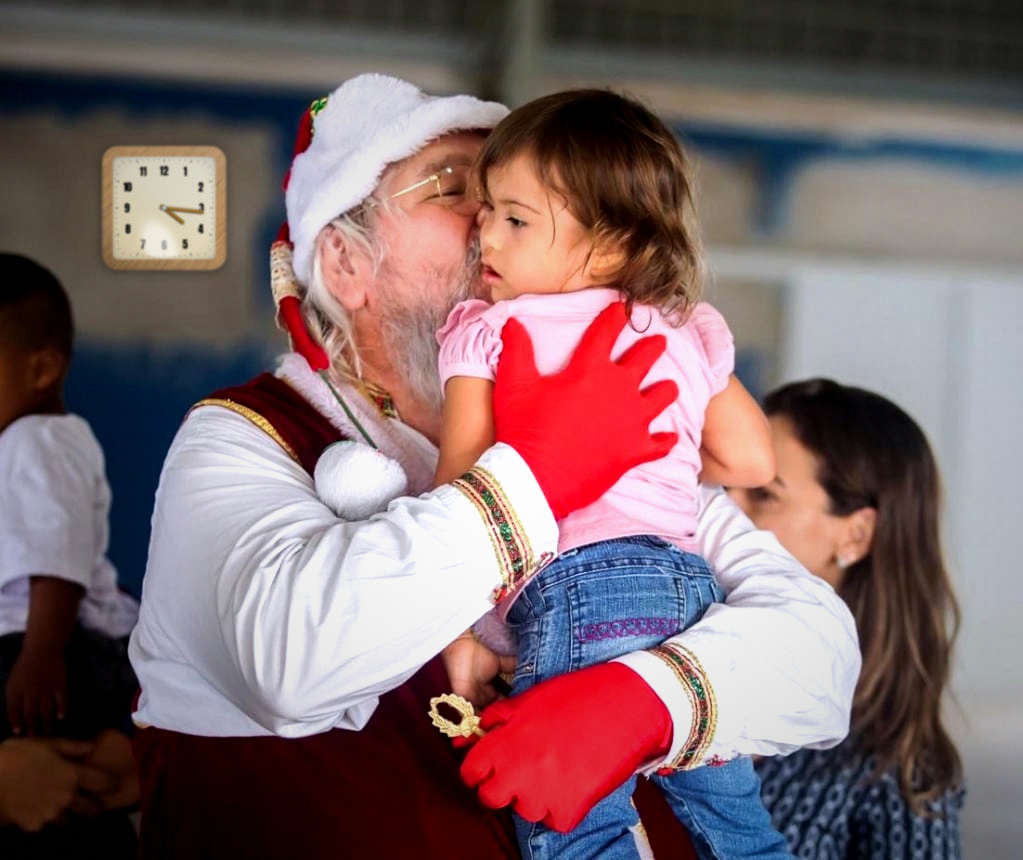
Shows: 4:16
